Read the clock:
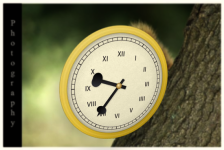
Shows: 9:36
